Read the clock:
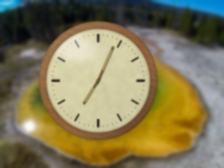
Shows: 7:04
